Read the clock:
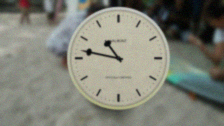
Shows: 10:47
